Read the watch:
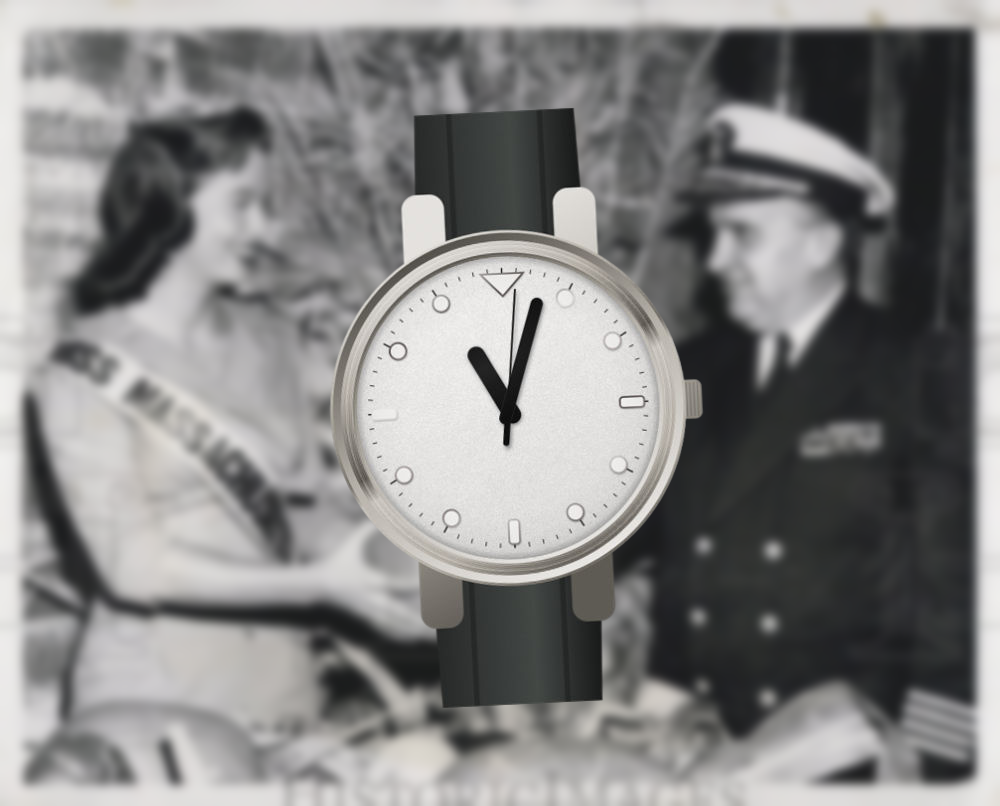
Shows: 11:03:01
